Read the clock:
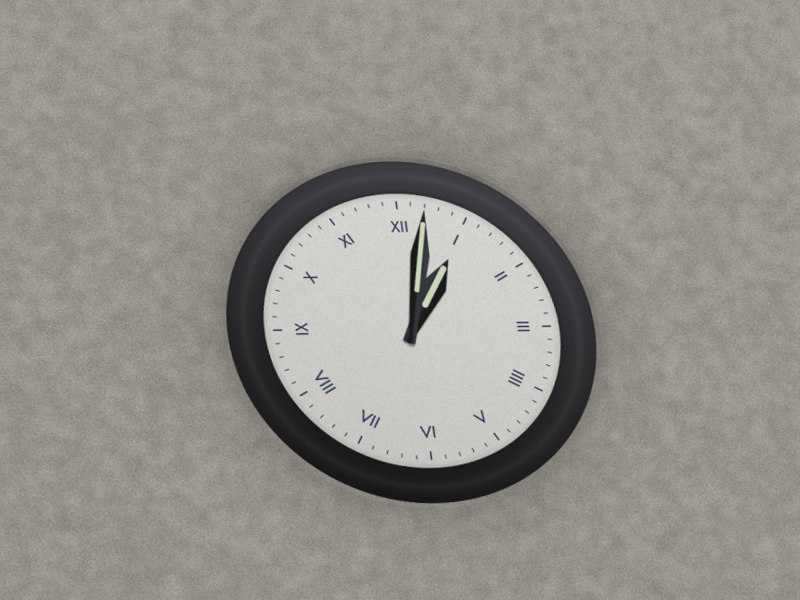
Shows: 1:02
